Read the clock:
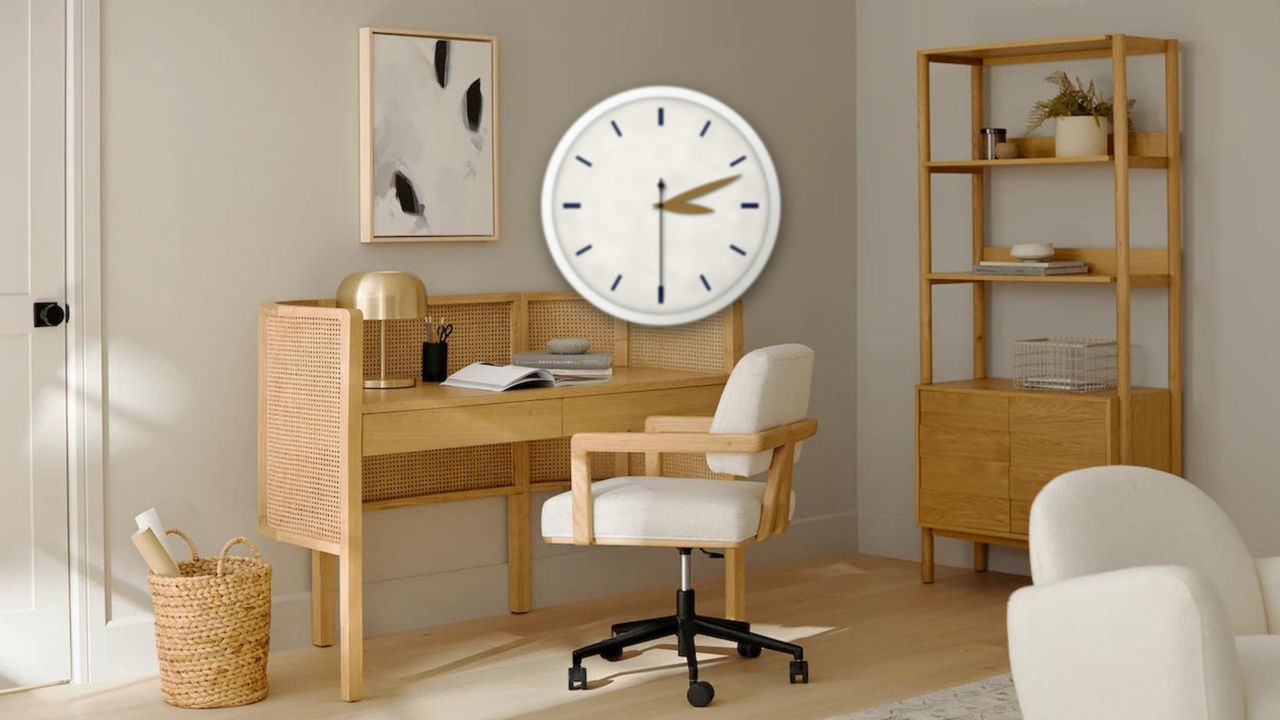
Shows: 3:11:30
